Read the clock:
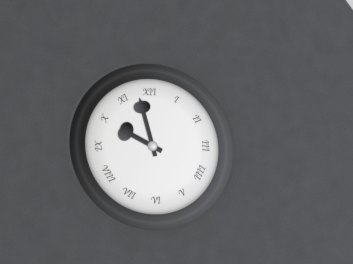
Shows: 9:58
